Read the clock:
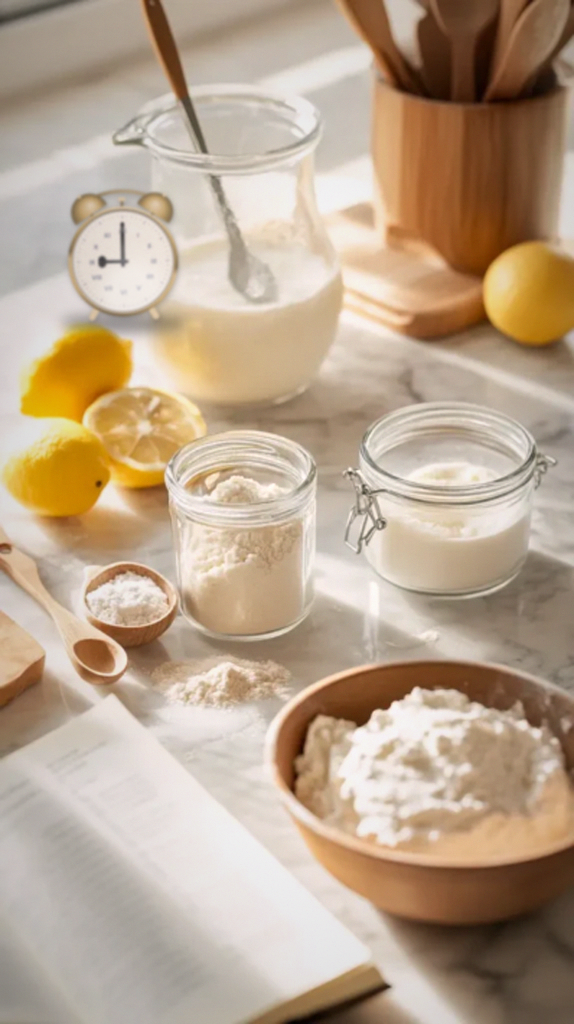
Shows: 9:00
